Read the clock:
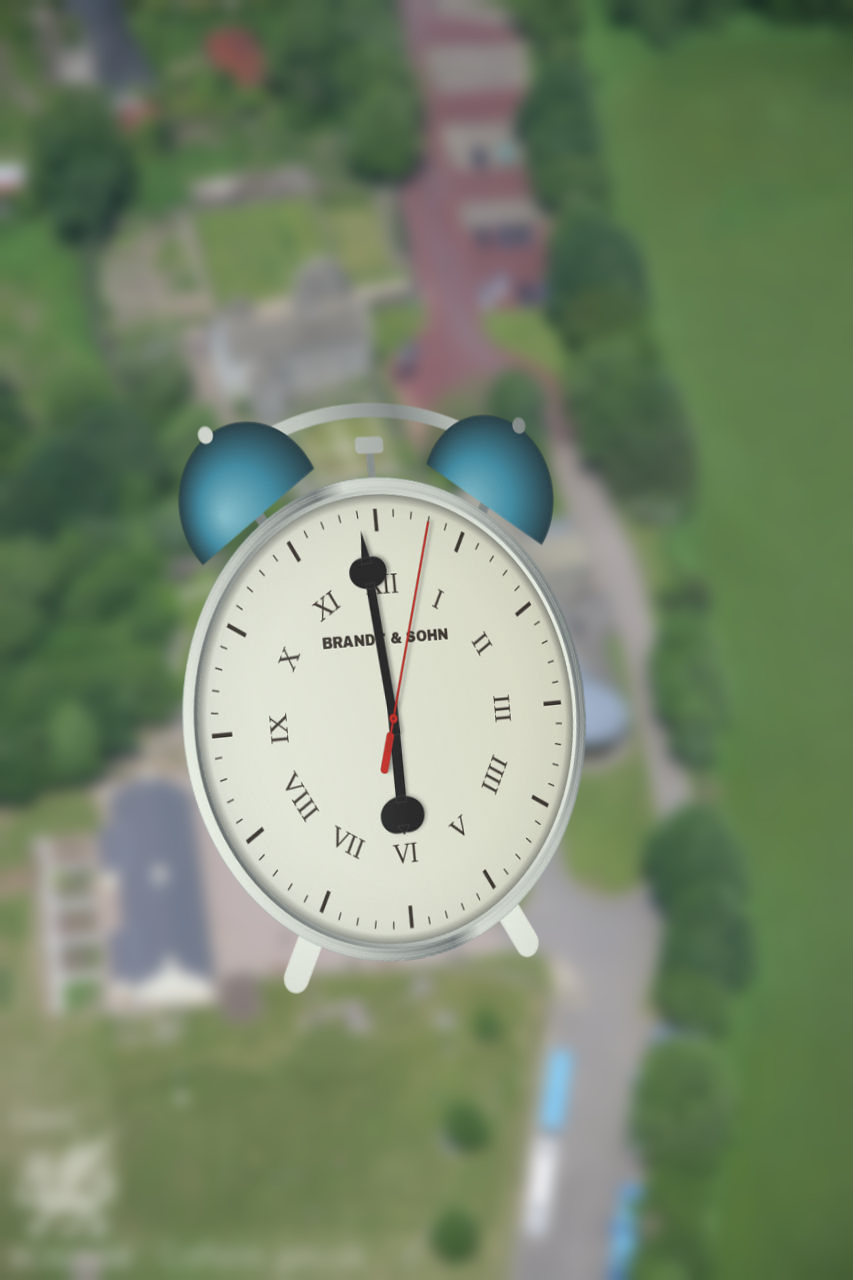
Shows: 5:59:03
